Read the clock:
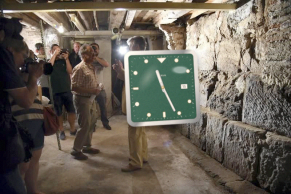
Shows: 11:26
